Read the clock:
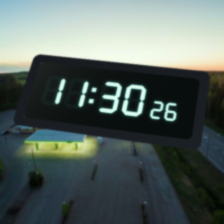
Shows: 11:30:26
